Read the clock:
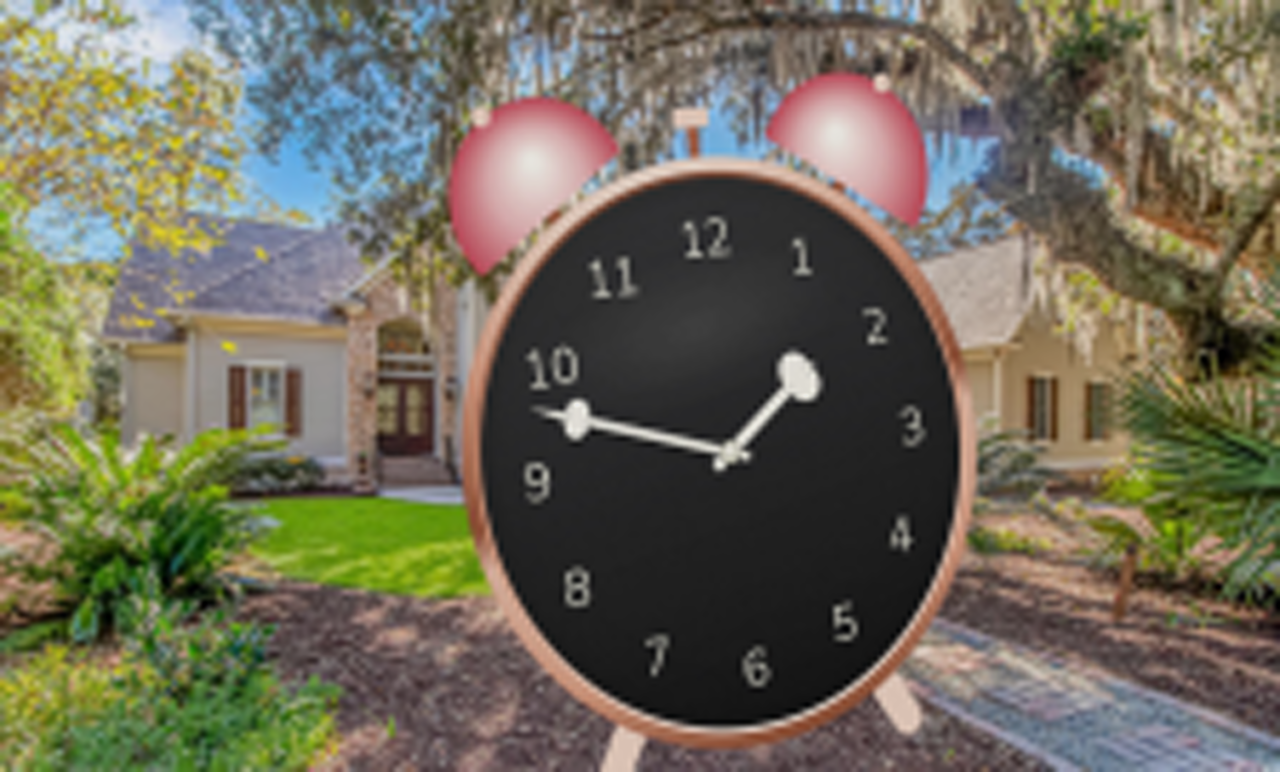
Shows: 1:48
